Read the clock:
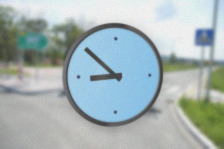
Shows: 8:52
